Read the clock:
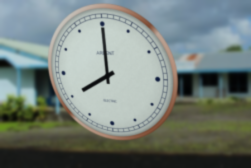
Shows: 8:00
